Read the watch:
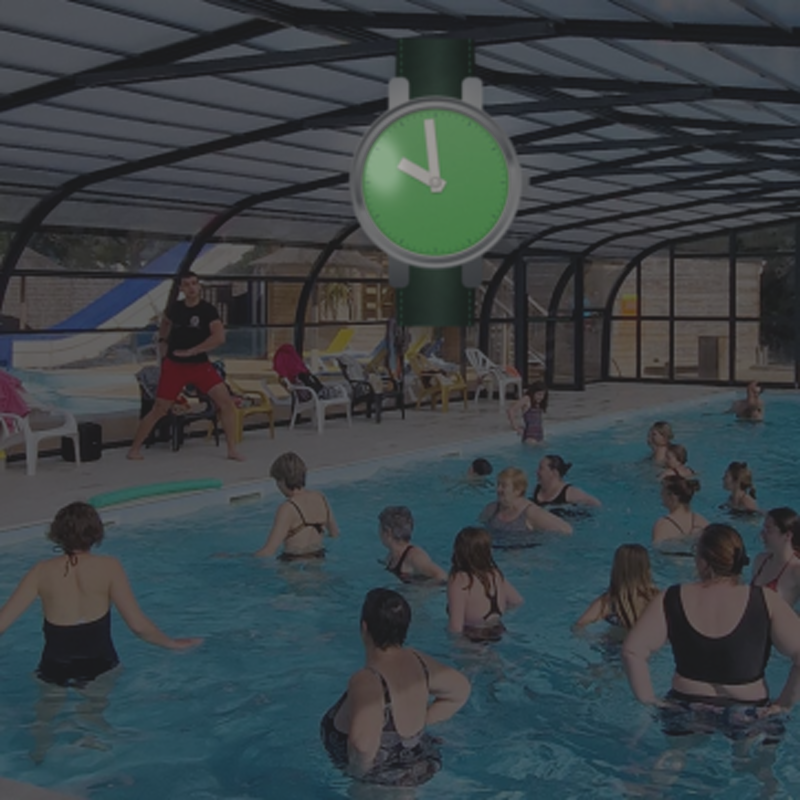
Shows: 9:59
